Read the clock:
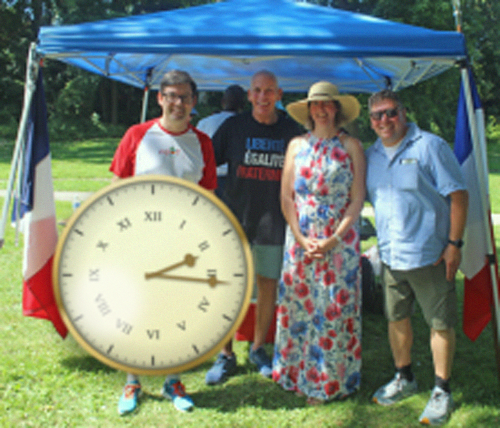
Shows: 2:16
